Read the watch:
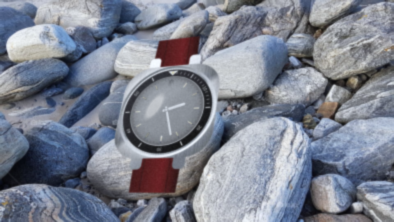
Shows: 2:27
